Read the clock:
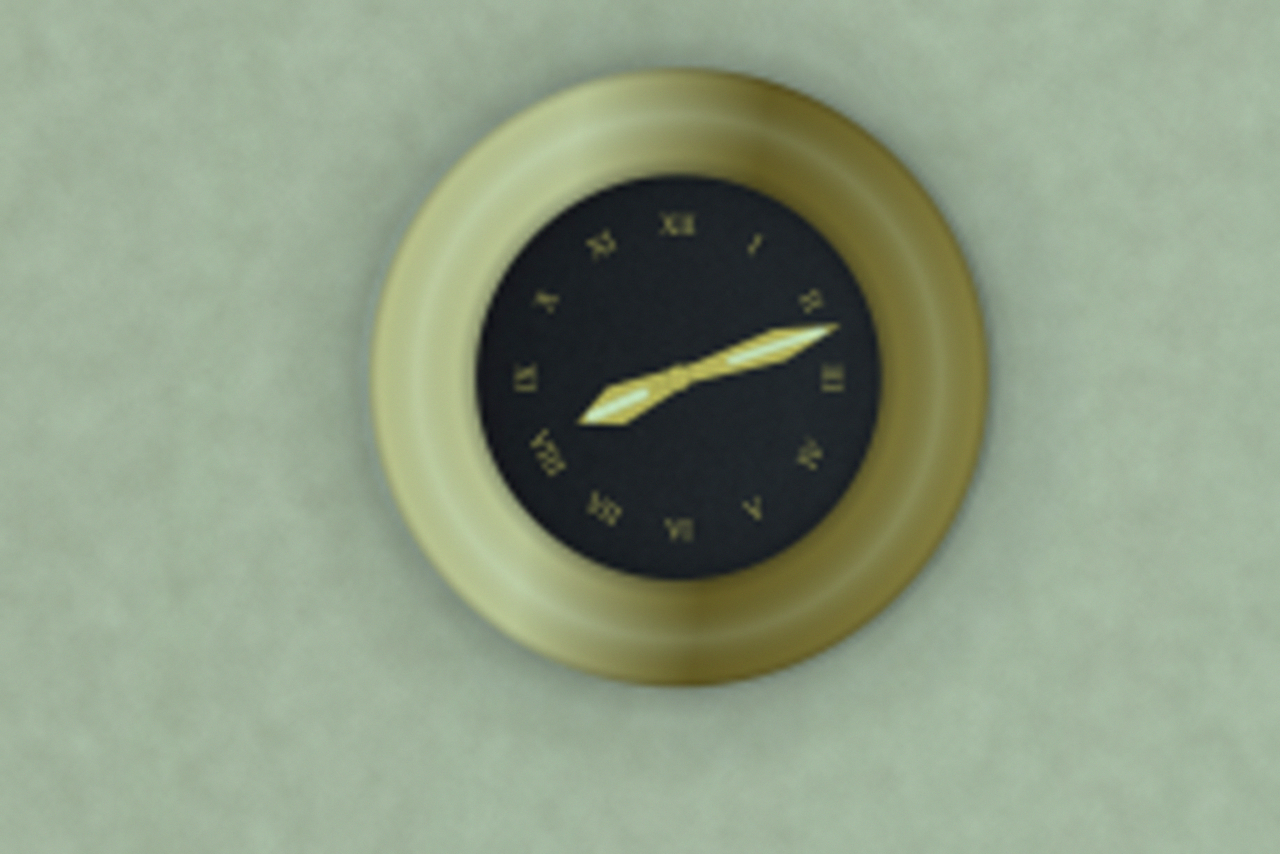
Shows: 8:12
